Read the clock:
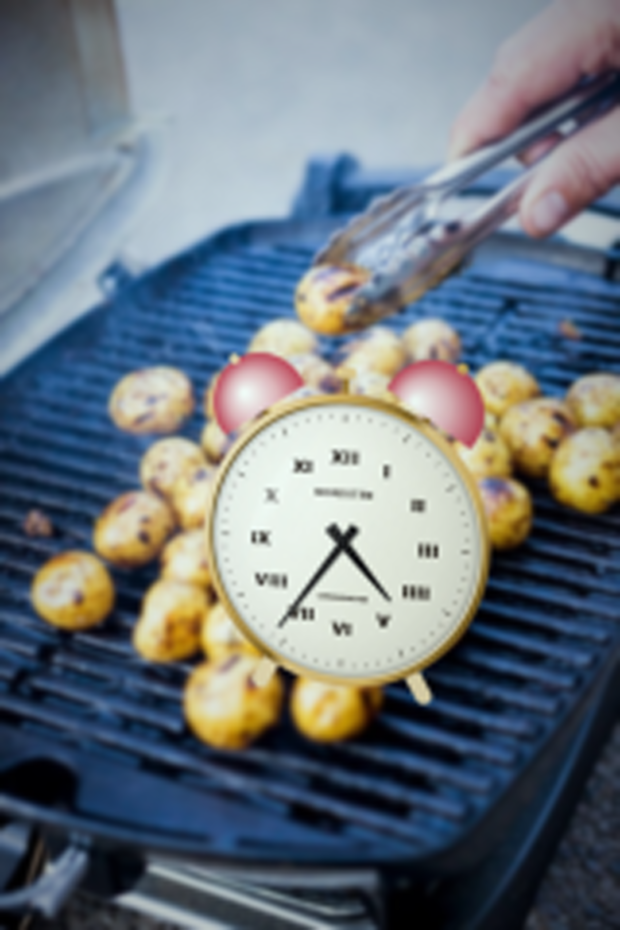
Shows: 4:36
